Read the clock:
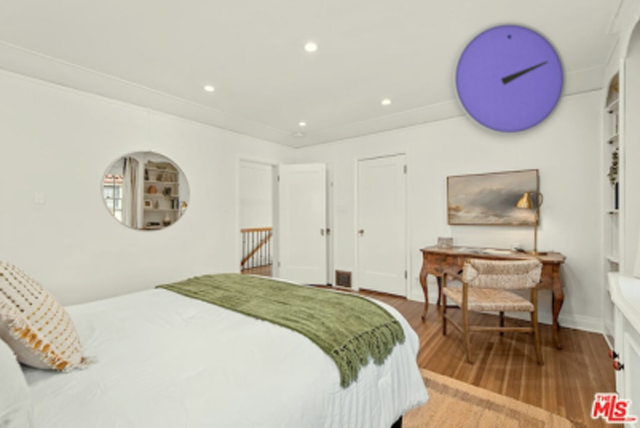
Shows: 2:11
